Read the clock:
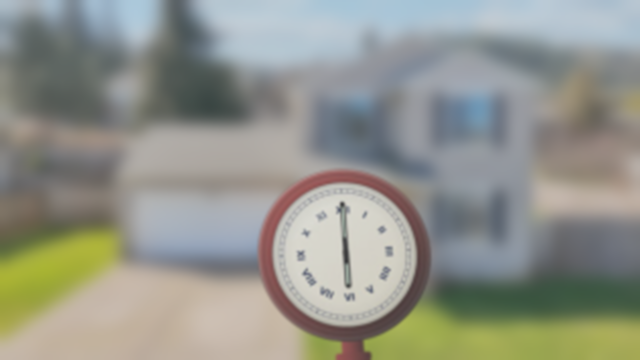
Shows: 6:00
